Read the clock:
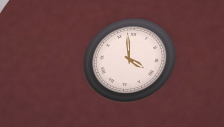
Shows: 3:58
